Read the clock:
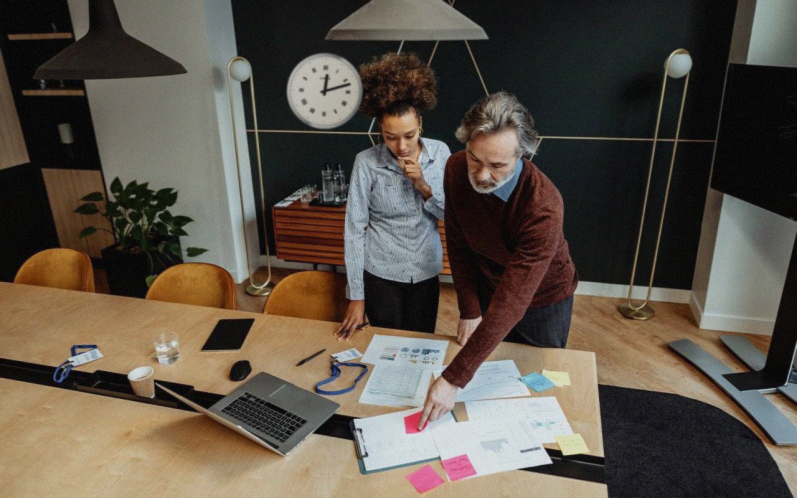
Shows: 12:12
